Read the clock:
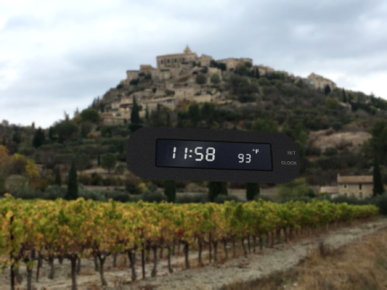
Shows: 11:58
